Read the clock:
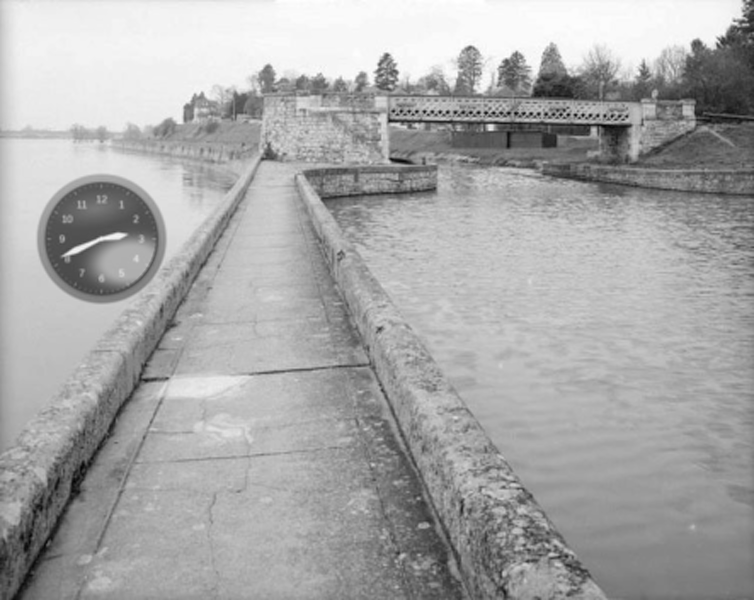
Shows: 2:41
